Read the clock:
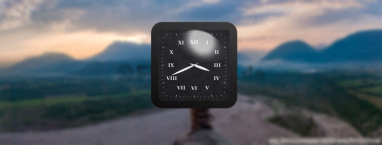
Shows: 3:41
